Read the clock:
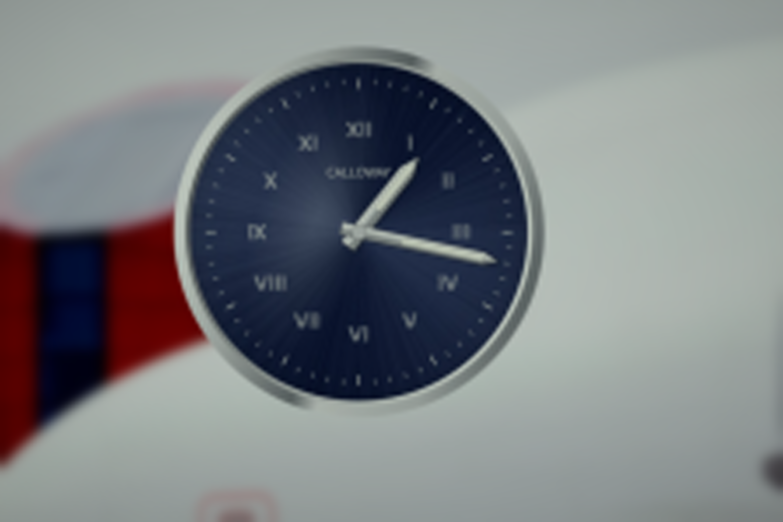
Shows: 1:17
